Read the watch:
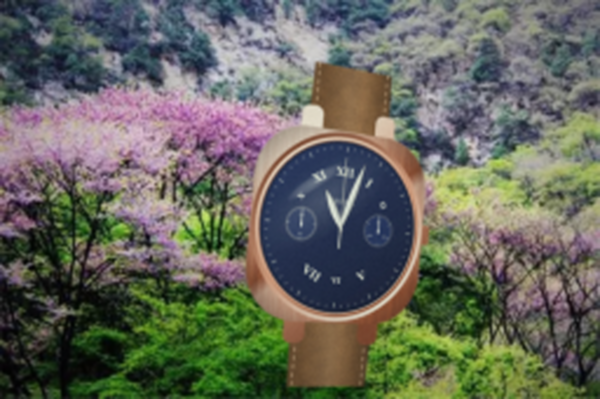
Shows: 11:03
